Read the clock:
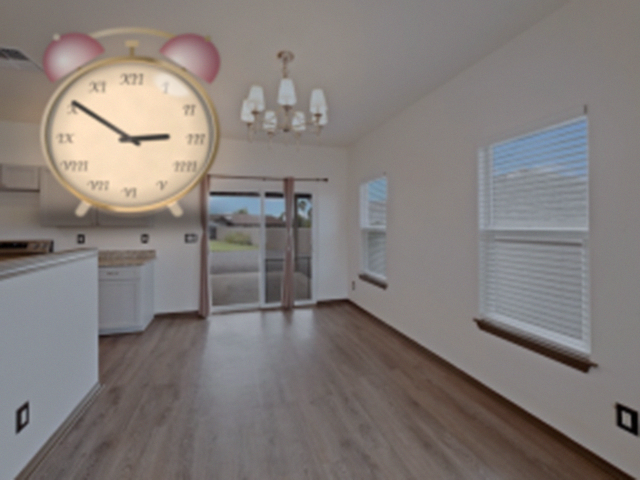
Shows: 2:51
